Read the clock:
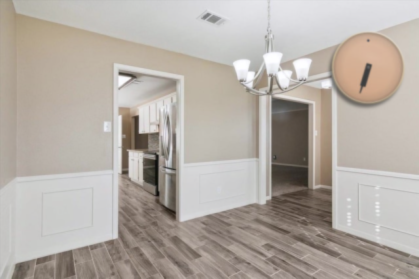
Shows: 6:33
